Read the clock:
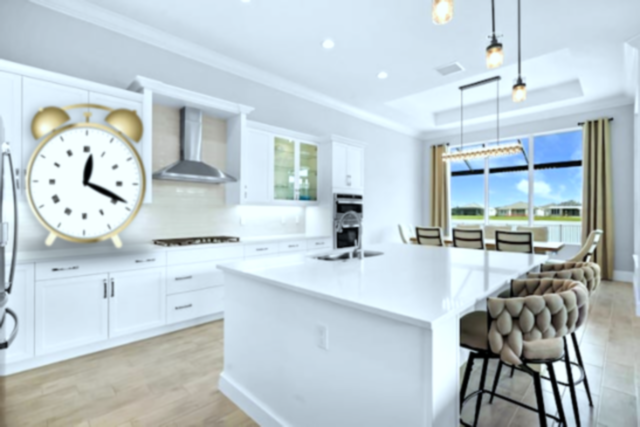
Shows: 12:19
